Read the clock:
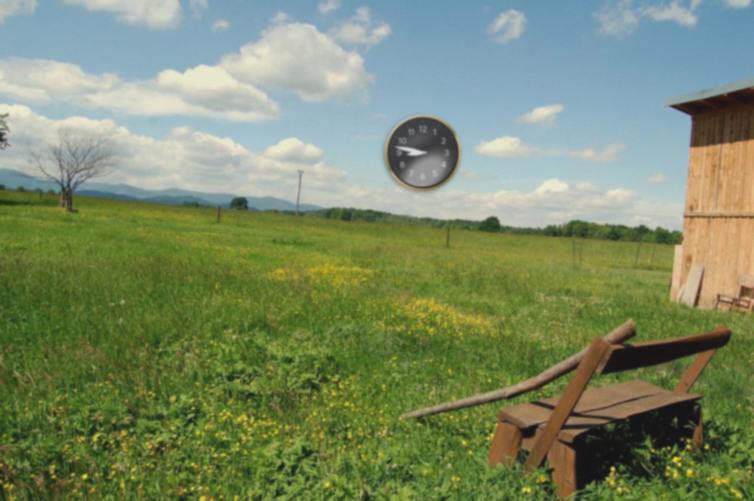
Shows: 8:47
